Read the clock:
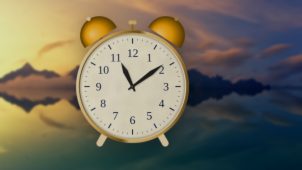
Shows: 11:09
